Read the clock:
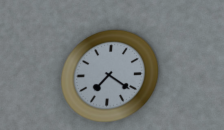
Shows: 7:21
